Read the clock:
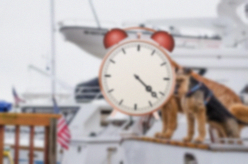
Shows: 4:22
